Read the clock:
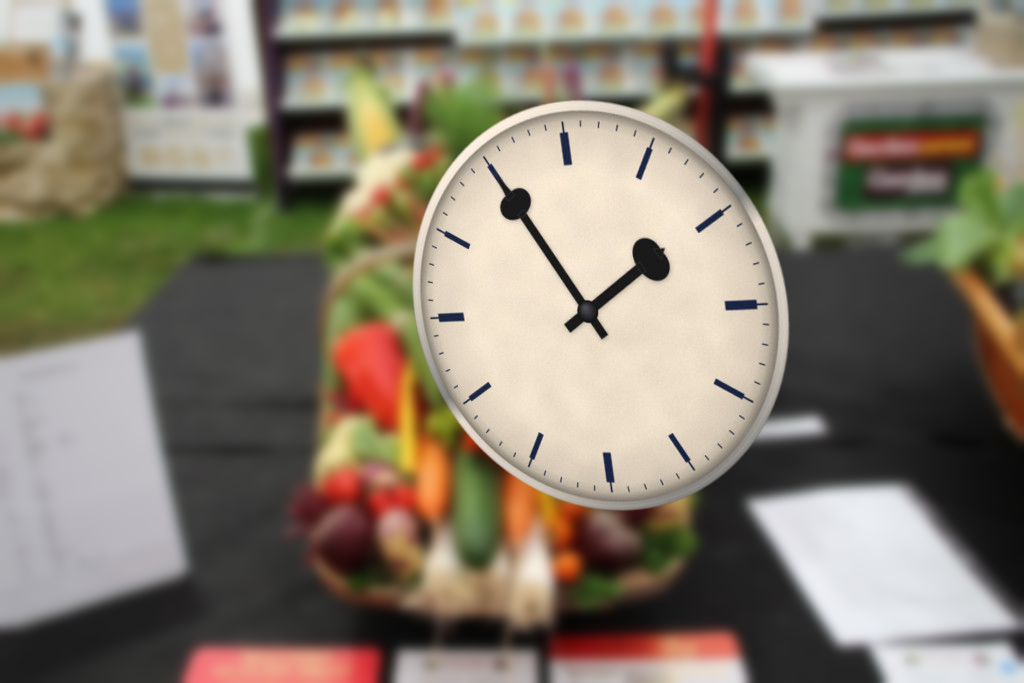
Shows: 1:55
